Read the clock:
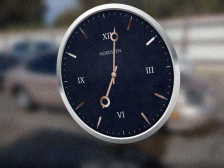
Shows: 7:02
